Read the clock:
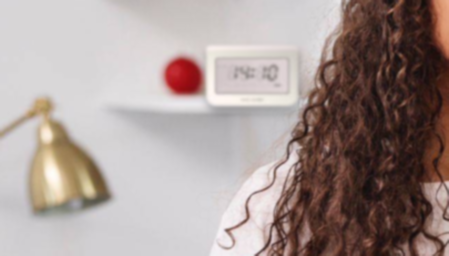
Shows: 14:10
